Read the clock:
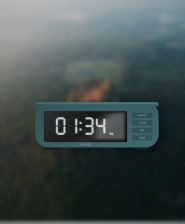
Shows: 1:34
